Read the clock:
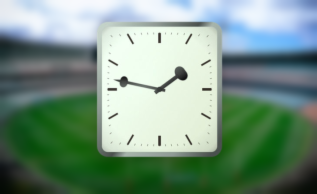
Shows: 1:47
